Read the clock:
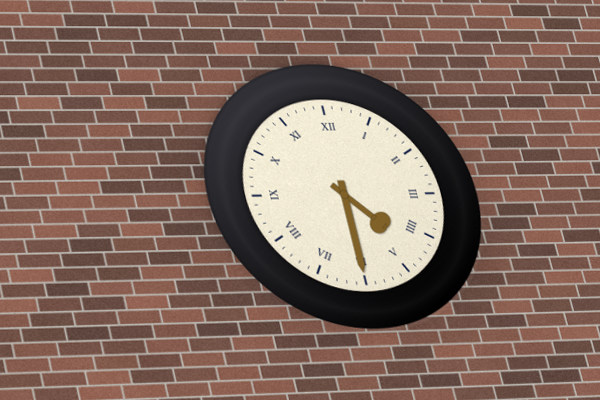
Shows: 4:30
